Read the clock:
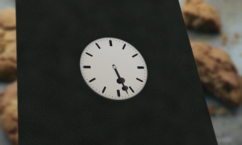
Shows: 5:27
